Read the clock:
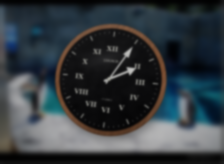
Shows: 2:05
